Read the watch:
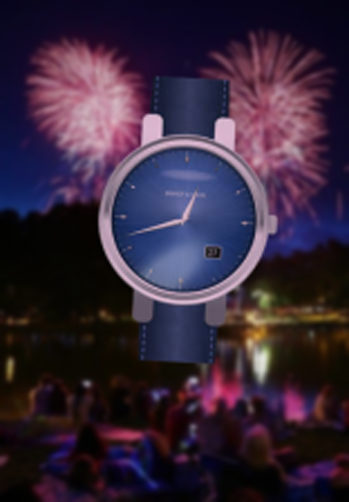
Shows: 12:42
